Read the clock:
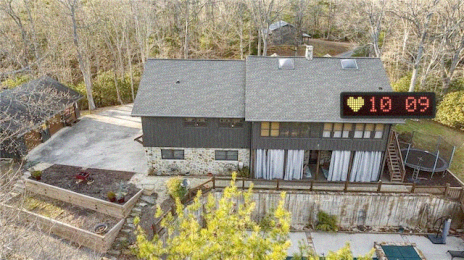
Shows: 10:09
